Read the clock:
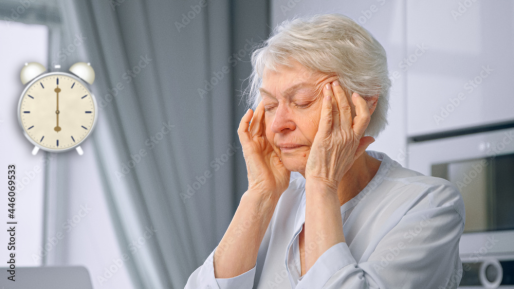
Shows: 6:00
